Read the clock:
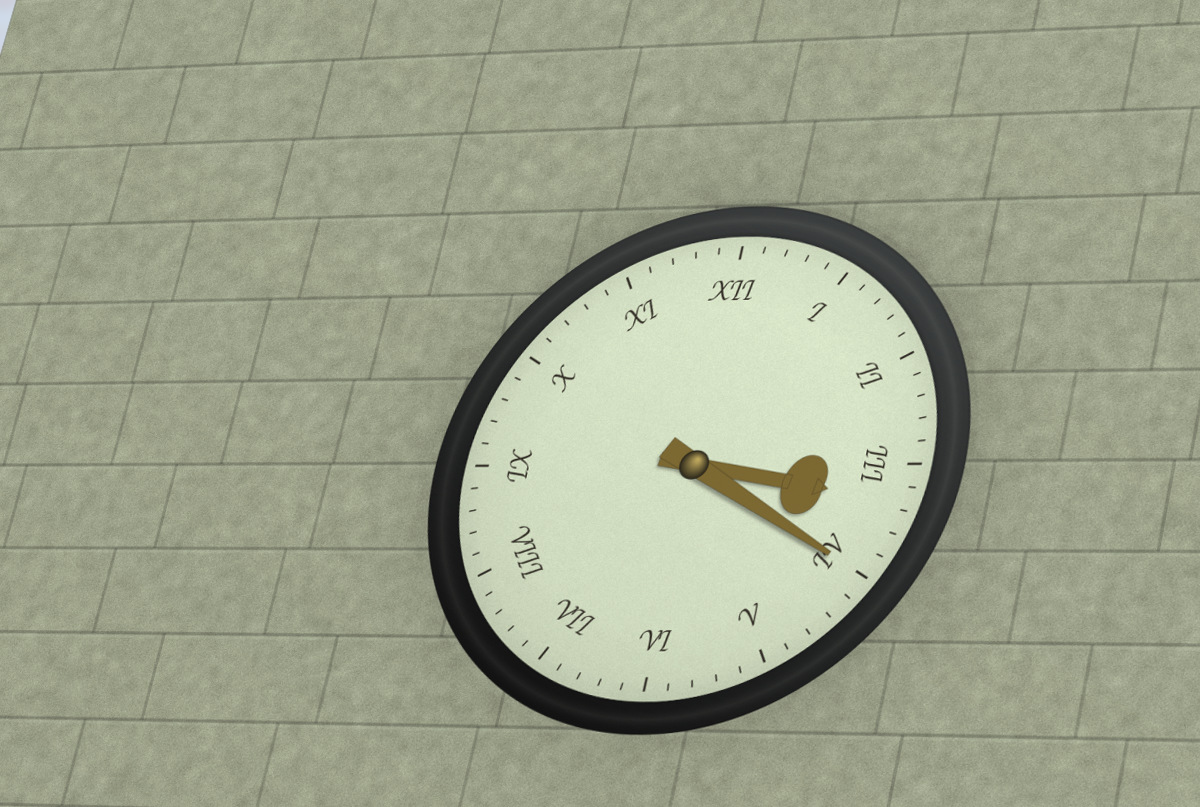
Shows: 3:20
